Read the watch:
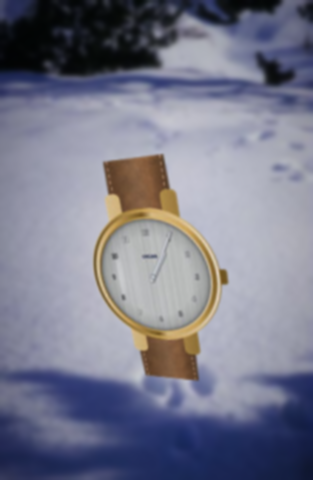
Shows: 1:05
